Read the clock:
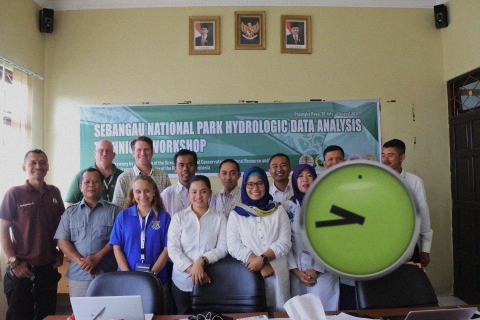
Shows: 9:44
